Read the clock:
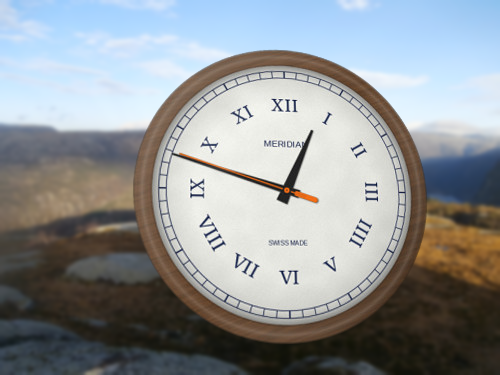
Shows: 12:47:48
